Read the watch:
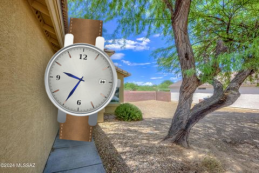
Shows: 9:35
